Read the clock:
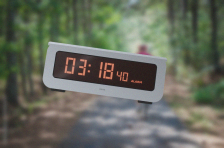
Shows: 3:18:40
